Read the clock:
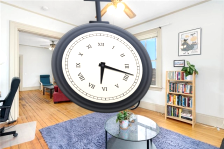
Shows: 6:18
